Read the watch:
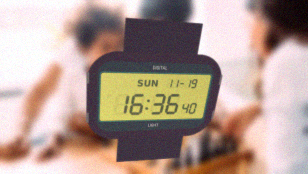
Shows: 16:36:40
